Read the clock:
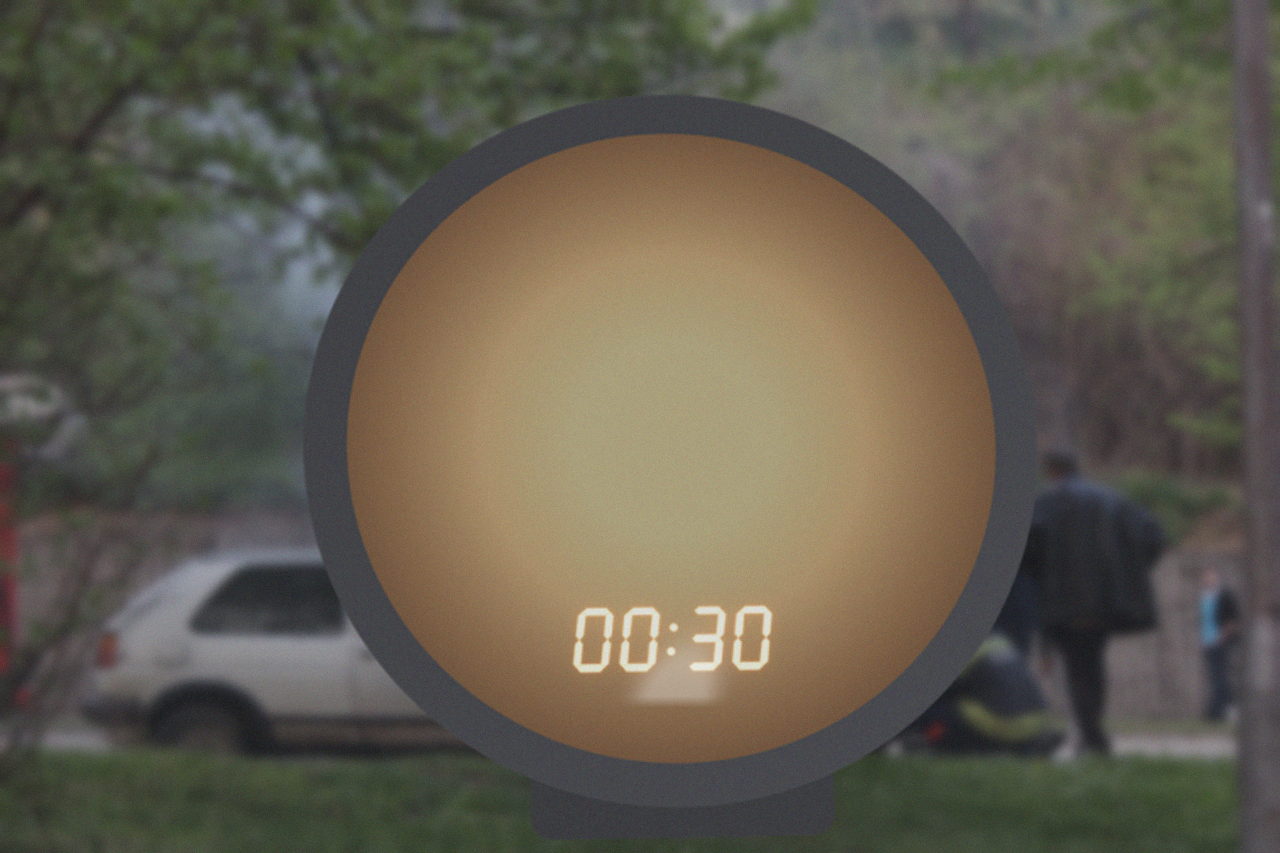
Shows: 0:30
